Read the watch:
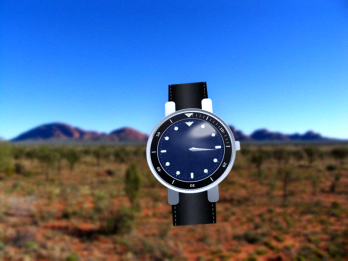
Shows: 3:16
